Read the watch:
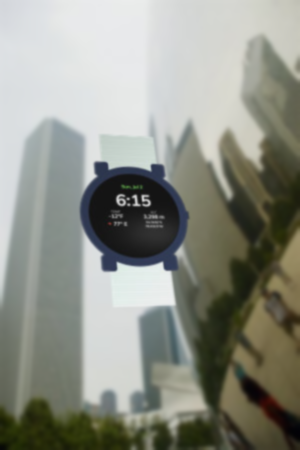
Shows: 6:15
